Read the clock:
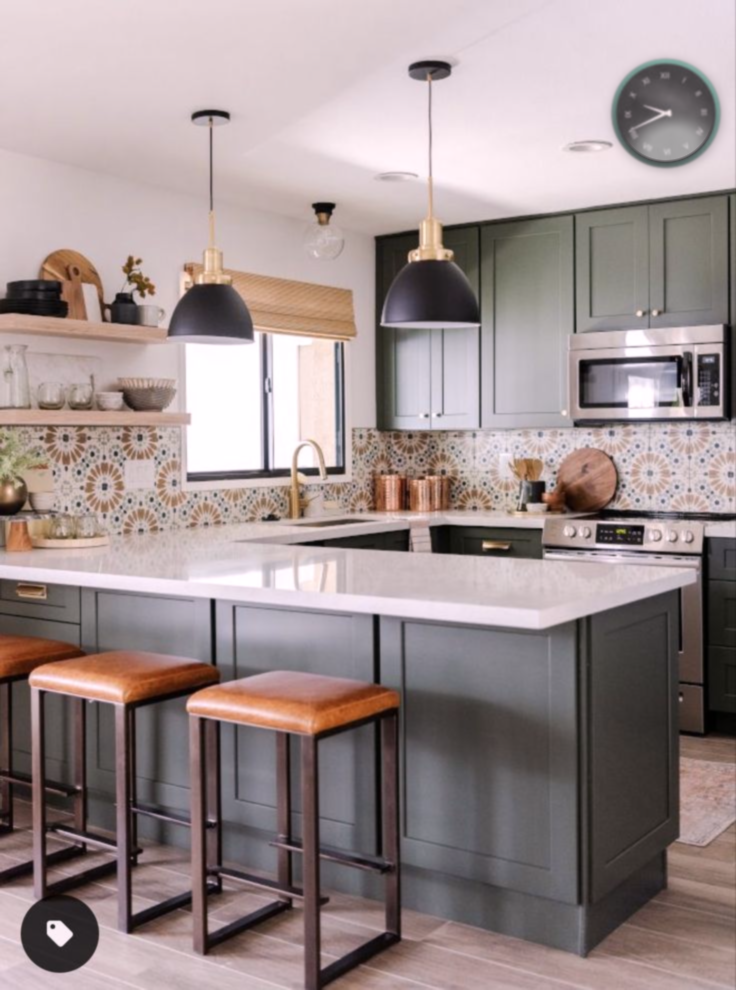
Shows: 9:41
